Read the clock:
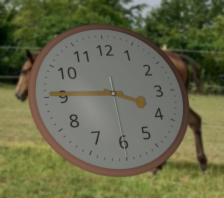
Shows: 3:45:30
